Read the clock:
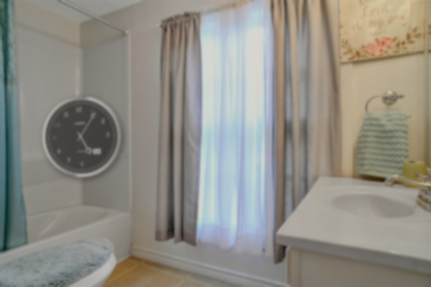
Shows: 5:06
